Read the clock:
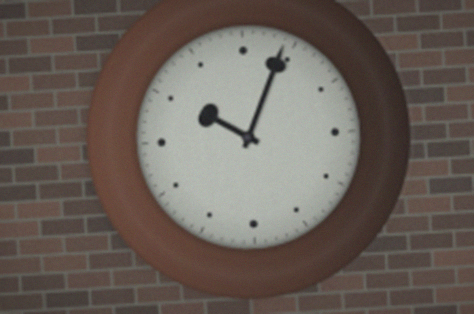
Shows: 10:04
